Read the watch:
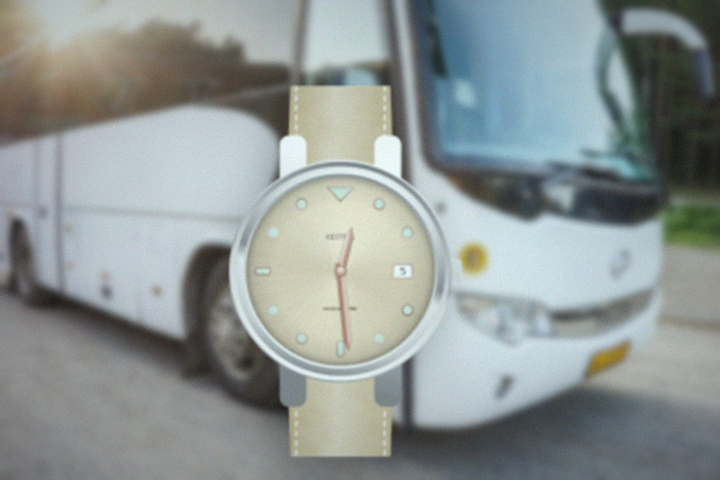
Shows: 12:29
